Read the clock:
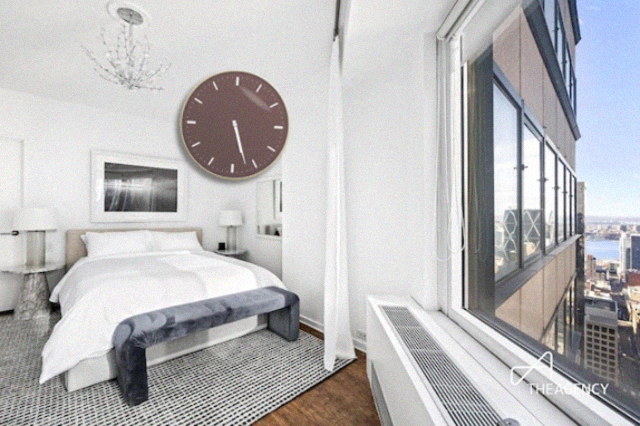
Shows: 5:27
